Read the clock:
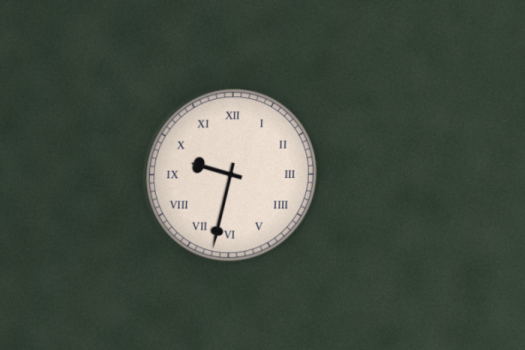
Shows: 9:32
